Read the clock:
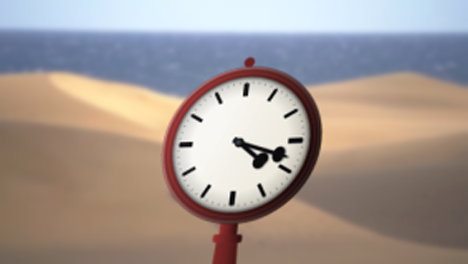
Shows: 4:18
